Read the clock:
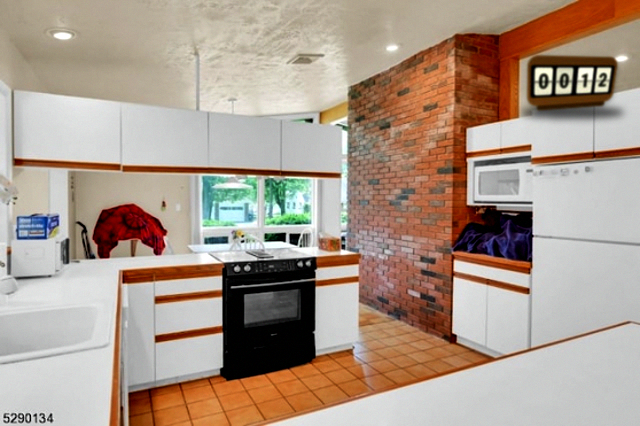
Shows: 0:12
